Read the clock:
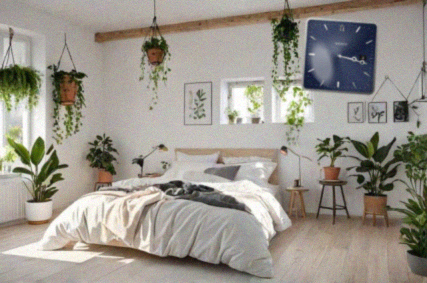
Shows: 3:17
